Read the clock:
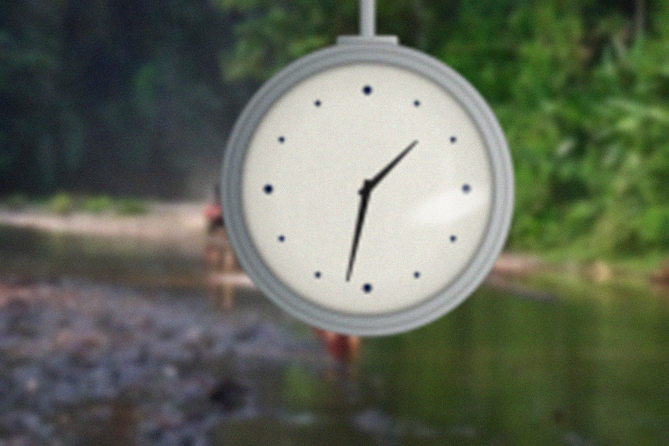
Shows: 1:32
